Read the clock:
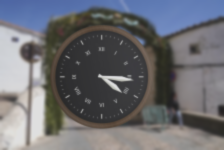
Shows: 4:16
